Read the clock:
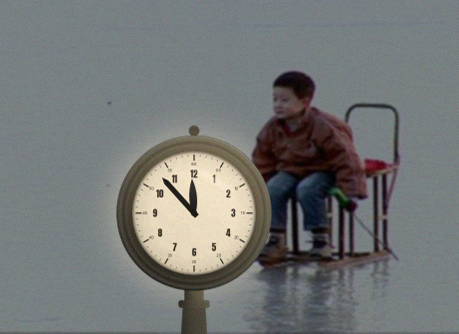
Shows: 11:53
